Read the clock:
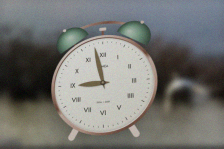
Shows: 8:58
